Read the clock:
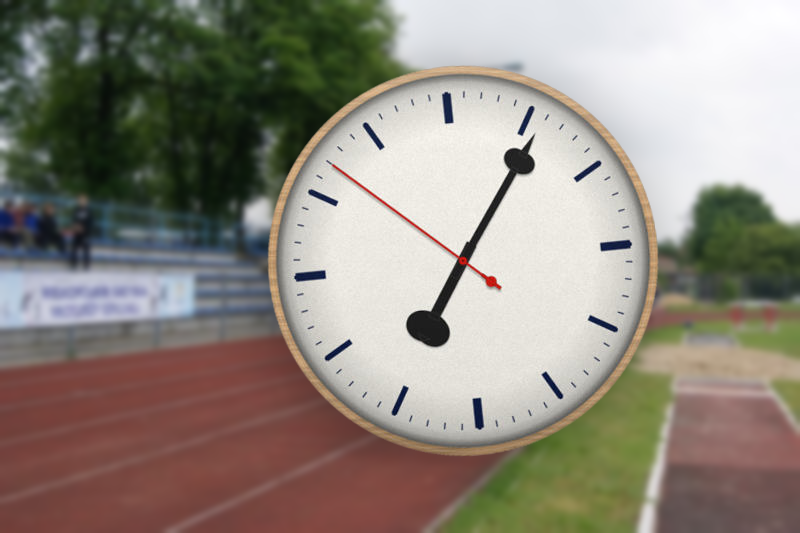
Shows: 7:05:52
